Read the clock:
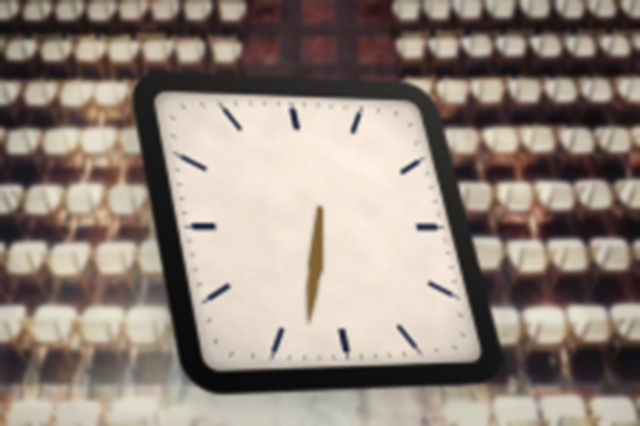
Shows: 6:33
